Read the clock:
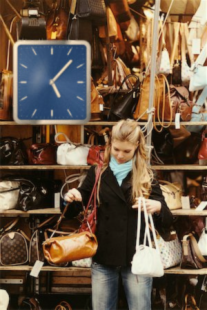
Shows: 5:07
